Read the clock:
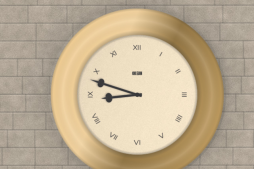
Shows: 8:48
